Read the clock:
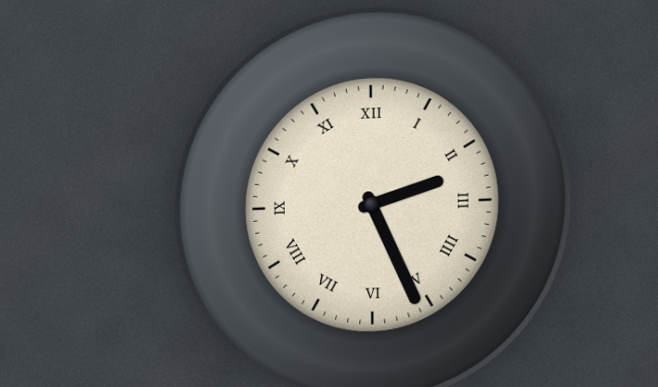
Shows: 2:26
